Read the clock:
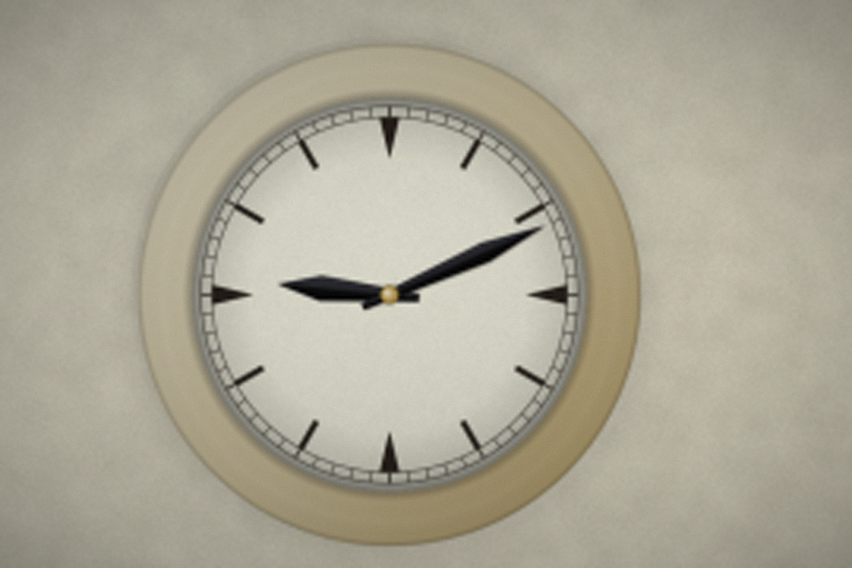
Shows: 9:11
